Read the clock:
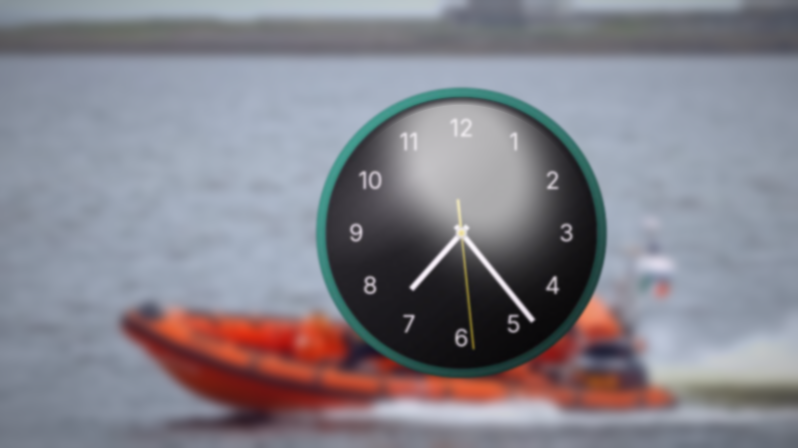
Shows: 7:23:29
